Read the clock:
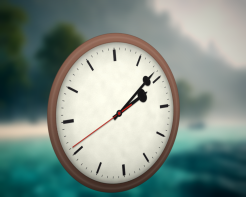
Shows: 2:08:41
